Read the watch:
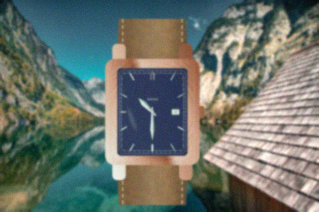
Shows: 10:30
